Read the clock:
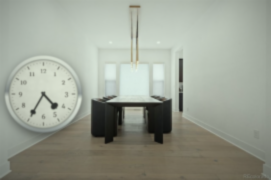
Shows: 4:35
